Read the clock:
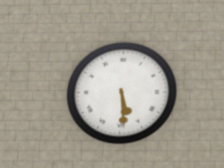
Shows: 5:29
